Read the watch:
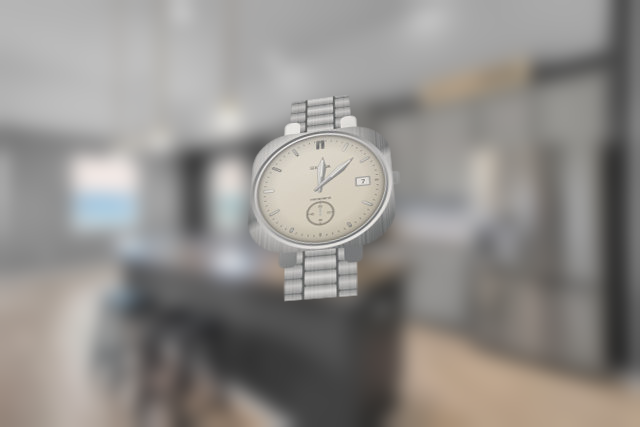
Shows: 12:08
